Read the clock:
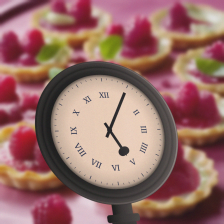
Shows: 5:05
